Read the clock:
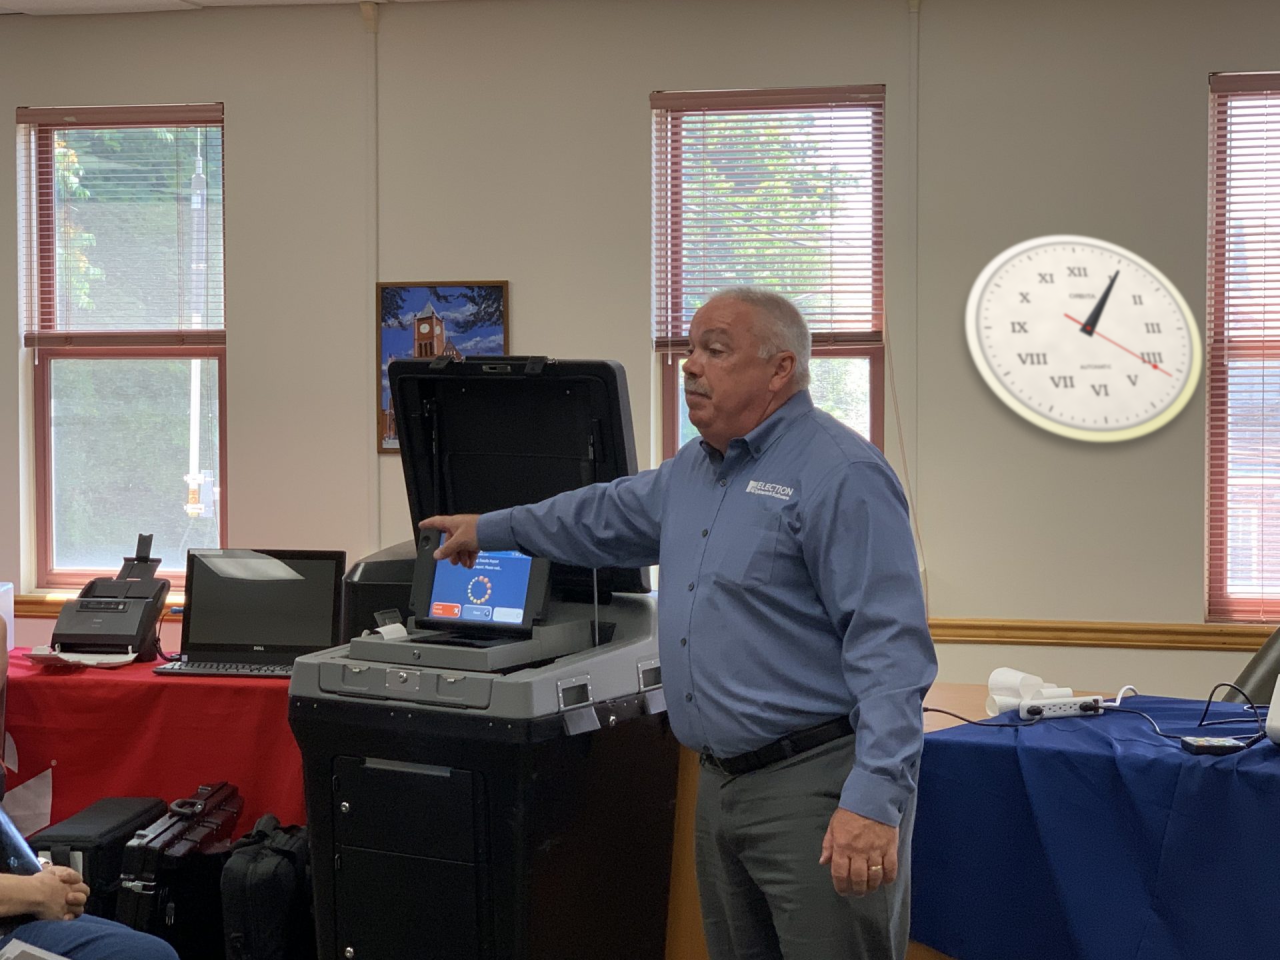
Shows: 1:05:21
